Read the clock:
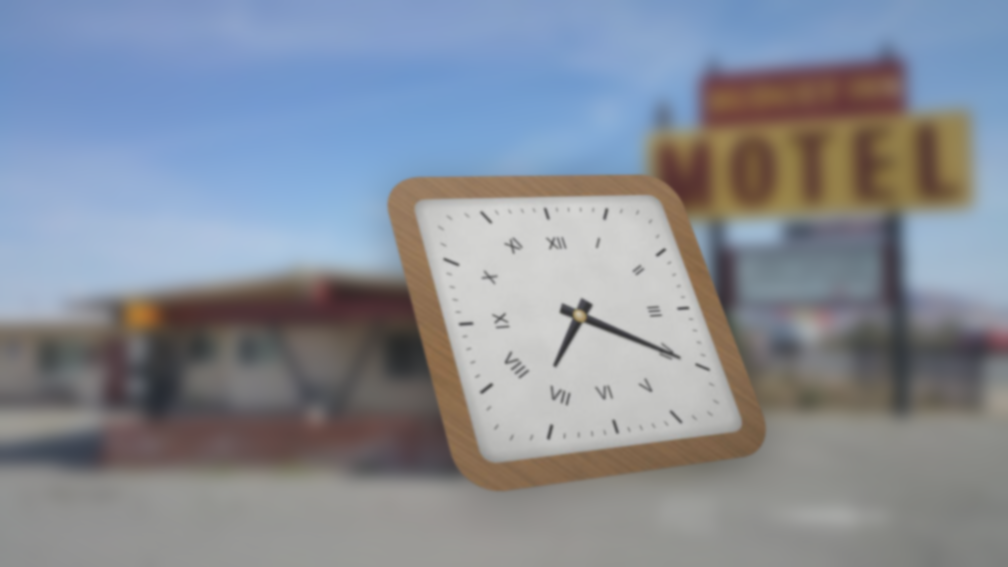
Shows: 7:20
